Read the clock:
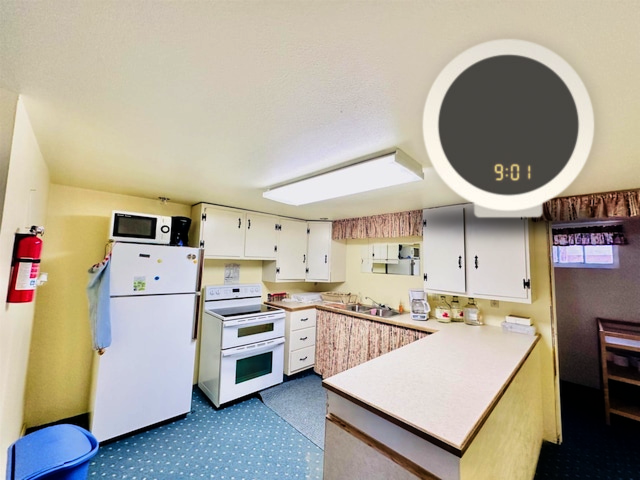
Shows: 9:01
